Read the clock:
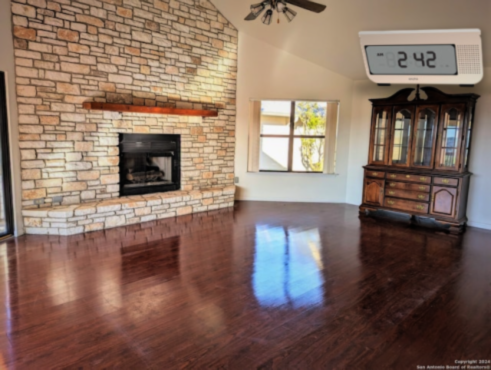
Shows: 2:42
